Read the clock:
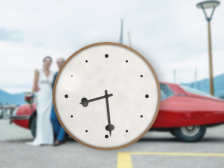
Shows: 8:29
